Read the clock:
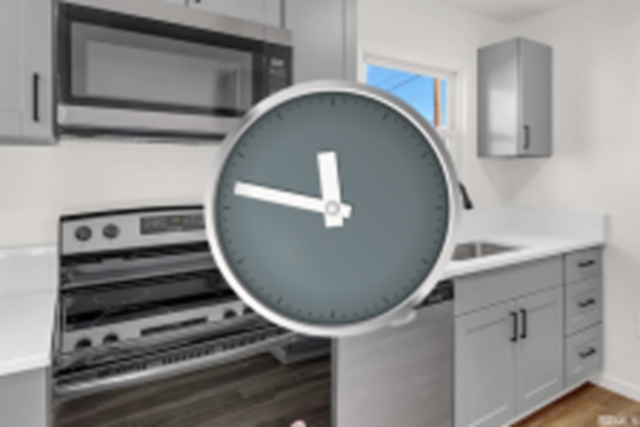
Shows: 11:47
